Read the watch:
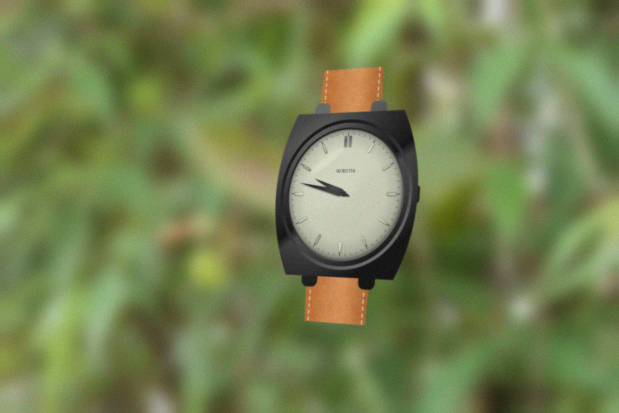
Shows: 9:47
